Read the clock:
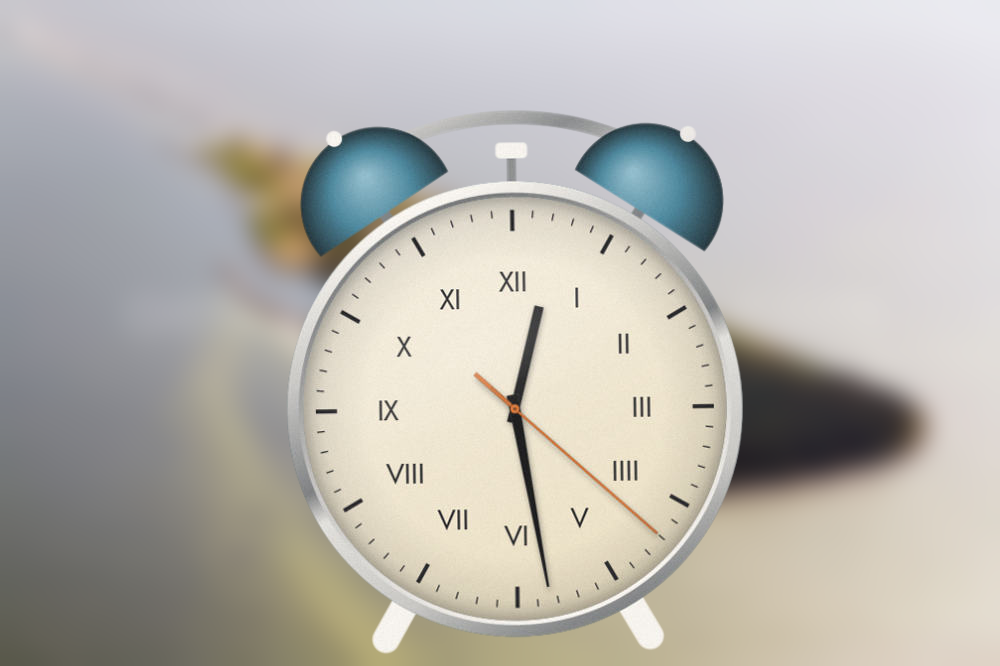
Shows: 12:28:22
